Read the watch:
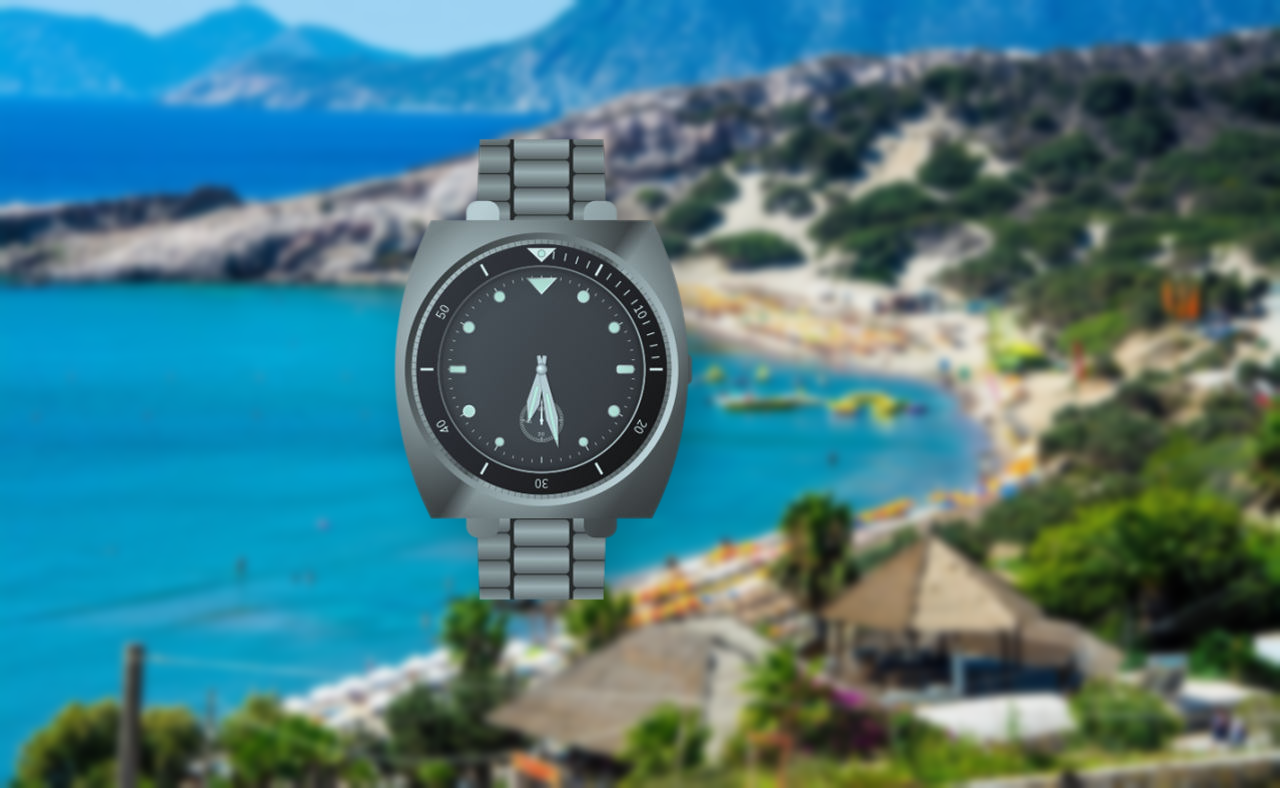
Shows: 6:28
